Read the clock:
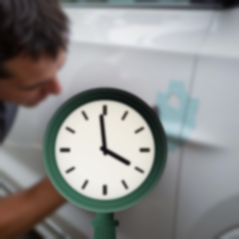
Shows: 3:59
